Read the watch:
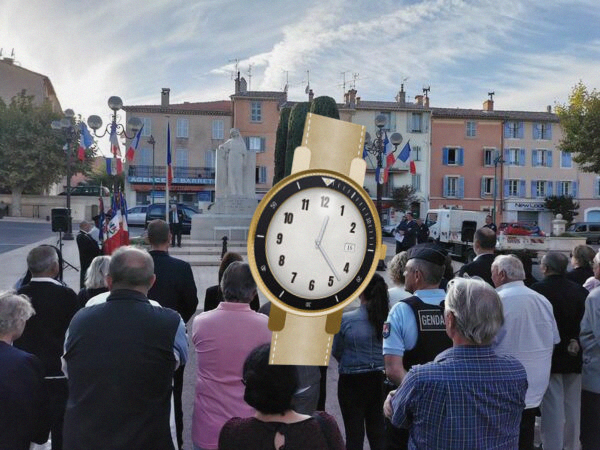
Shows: 12:23
